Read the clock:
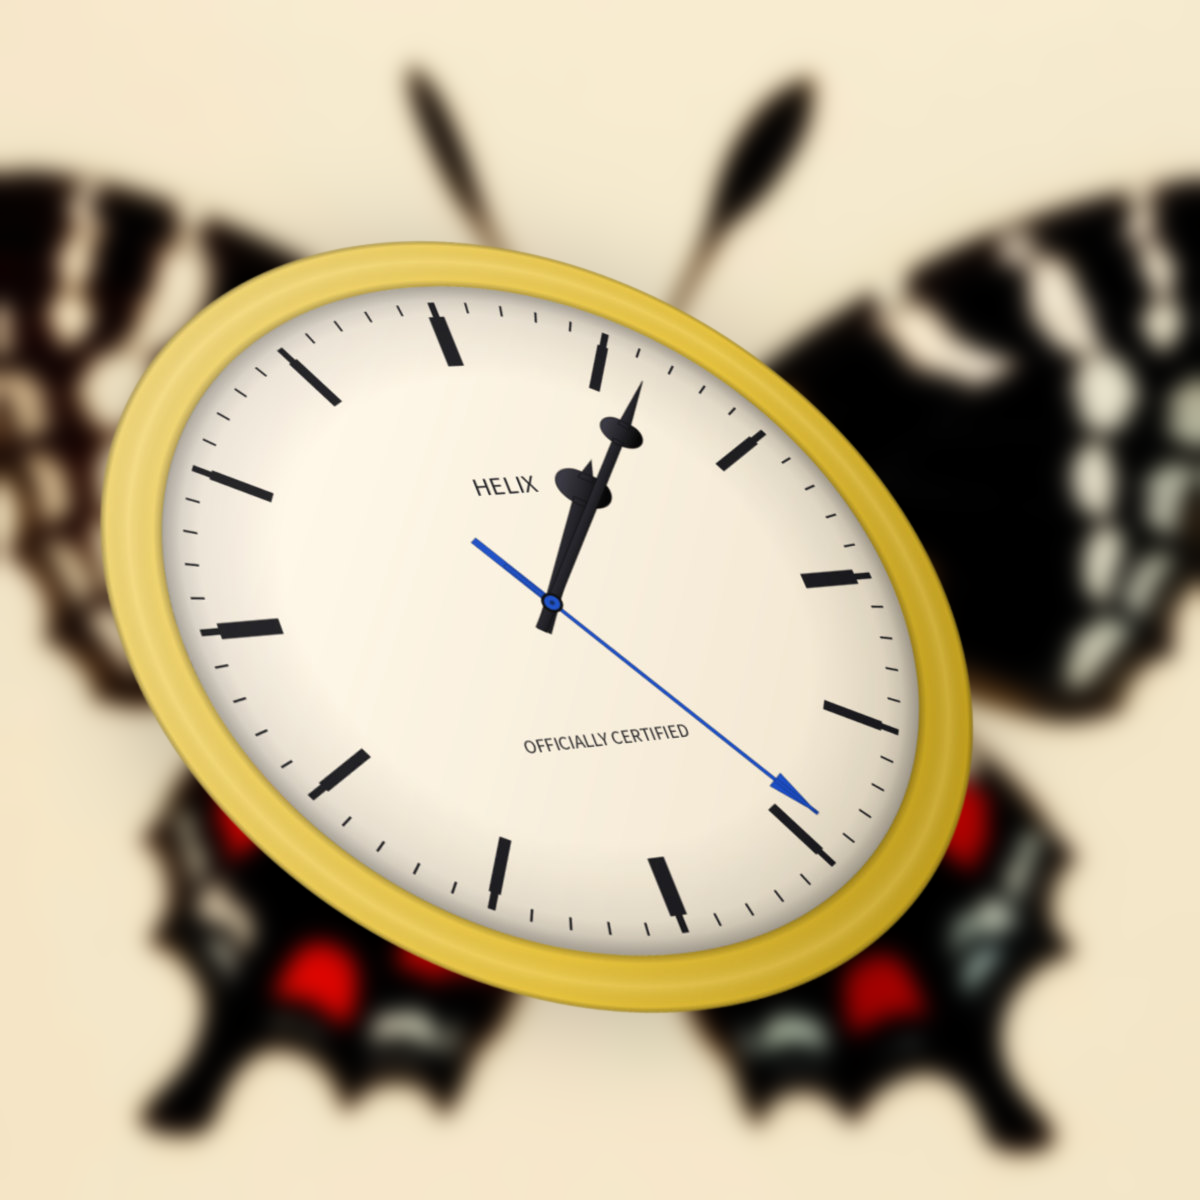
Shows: 1:06:24
